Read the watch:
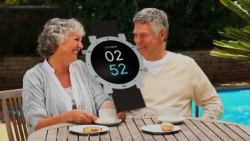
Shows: 2:52
